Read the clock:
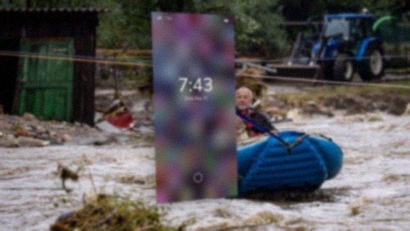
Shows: 7:43
